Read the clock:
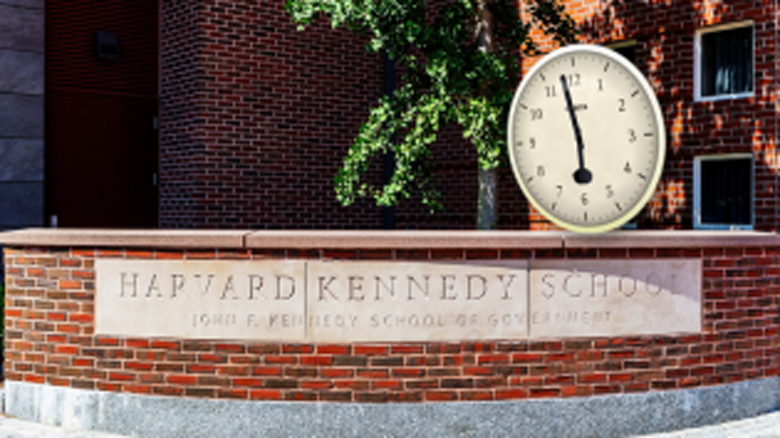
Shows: 5:58
